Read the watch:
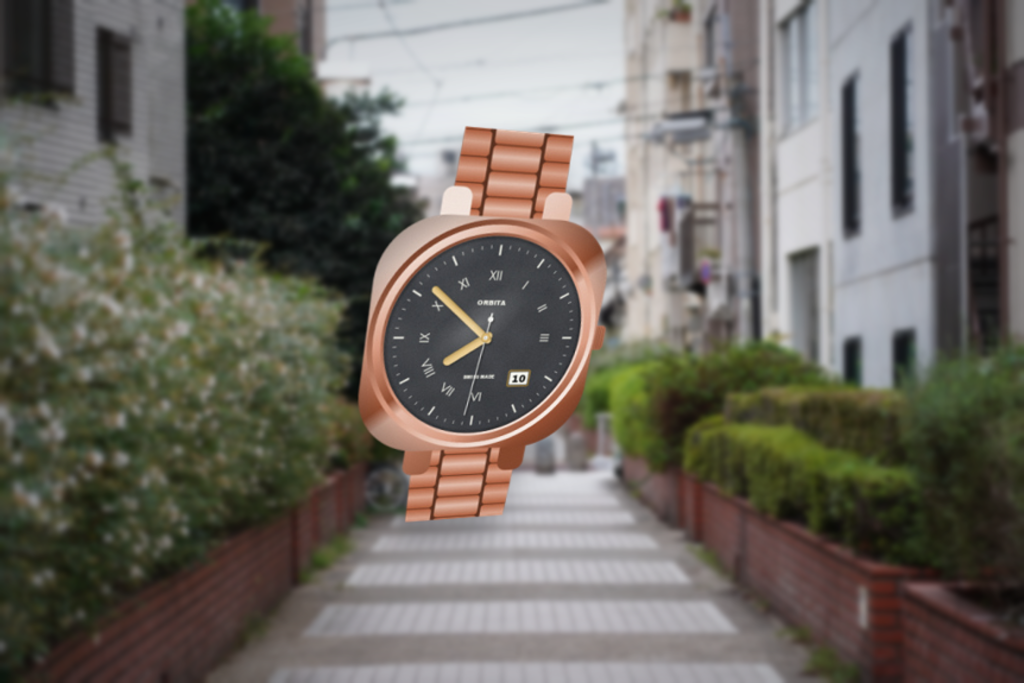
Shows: 7:51:31
